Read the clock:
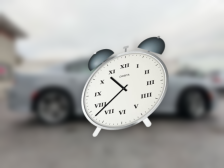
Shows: 10:38
